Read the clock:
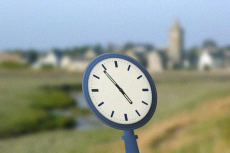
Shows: 4:54
